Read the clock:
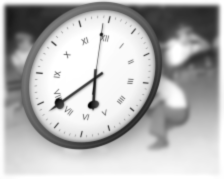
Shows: 5:37:59
